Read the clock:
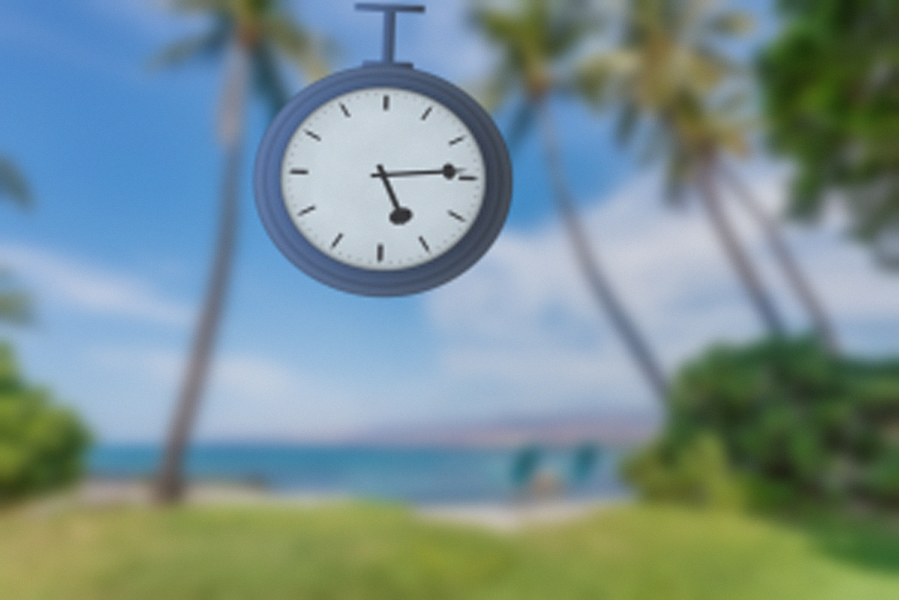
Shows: 5:14
